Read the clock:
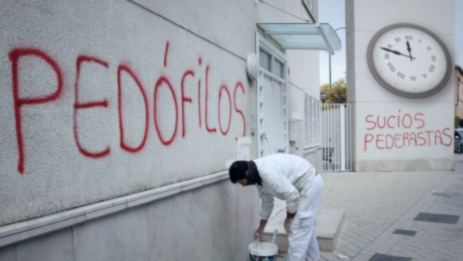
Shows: 11:48
